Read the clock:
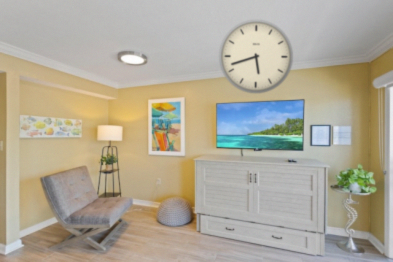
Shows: 5:42
